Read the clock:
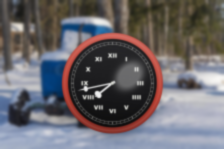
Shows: 7:43
